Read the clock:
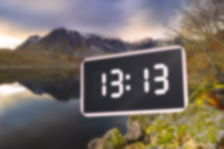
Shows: 13:13
